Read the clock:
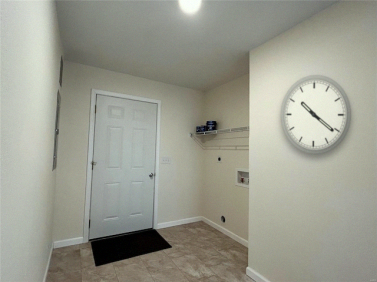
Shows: 10:21
